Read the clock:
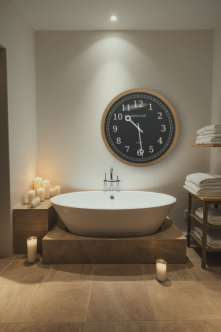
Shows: 10:29
